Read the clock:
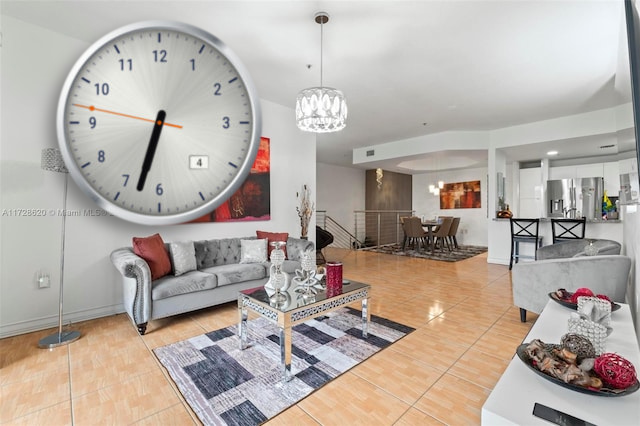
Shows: 6:32:47
